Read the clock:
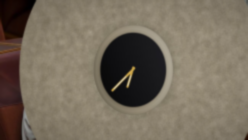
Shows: 6:38
